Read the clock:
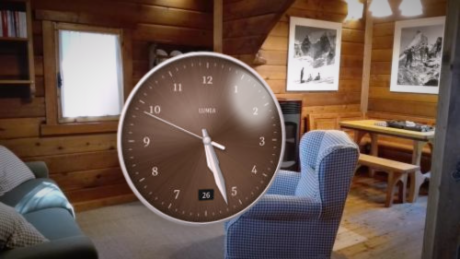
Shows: 5:26:49
